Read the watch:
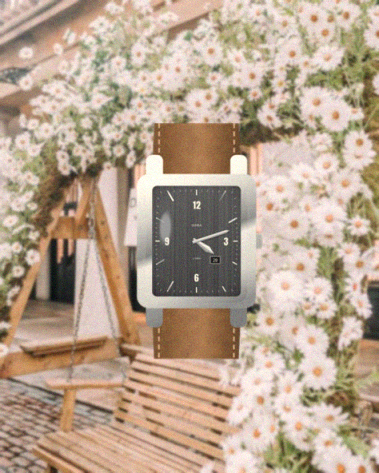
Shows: 4:12
